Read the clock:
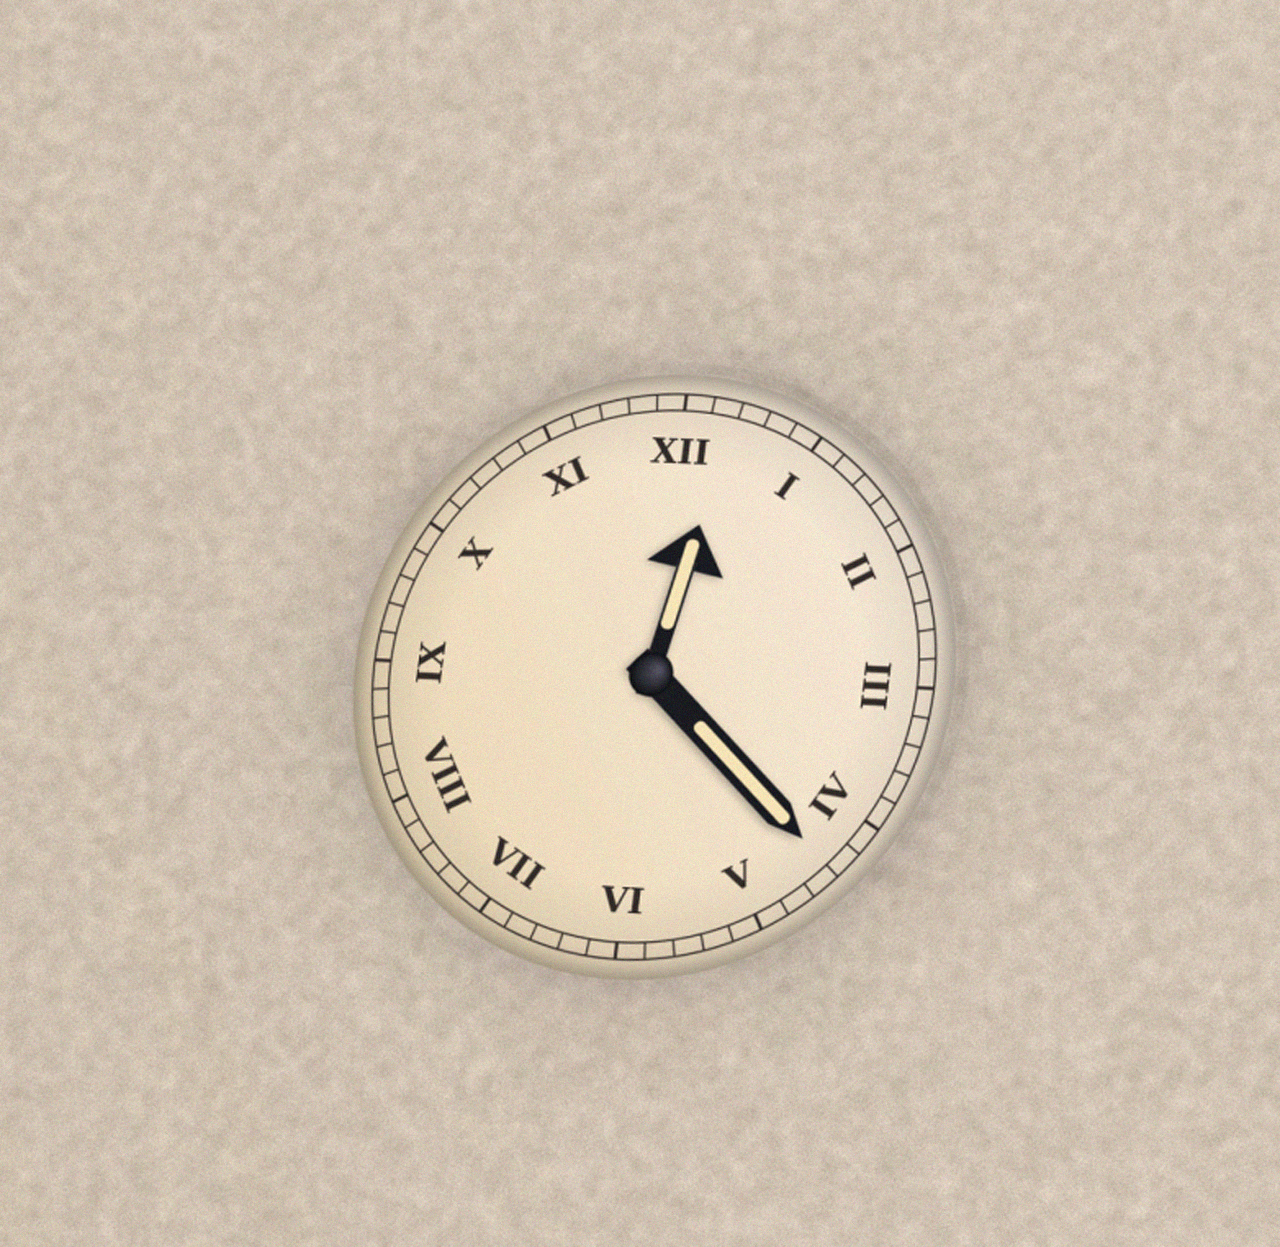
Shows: 12:22
